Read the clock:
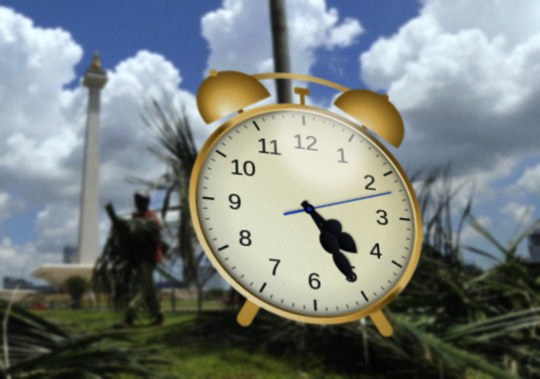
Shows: 4:25:12
